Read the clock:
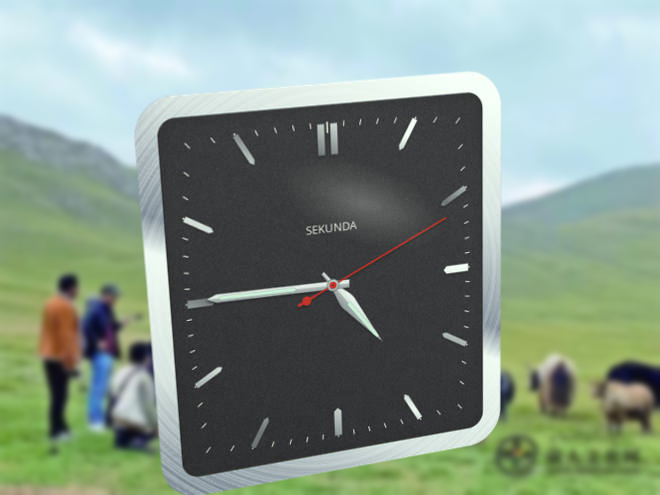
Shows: 4:45:11
